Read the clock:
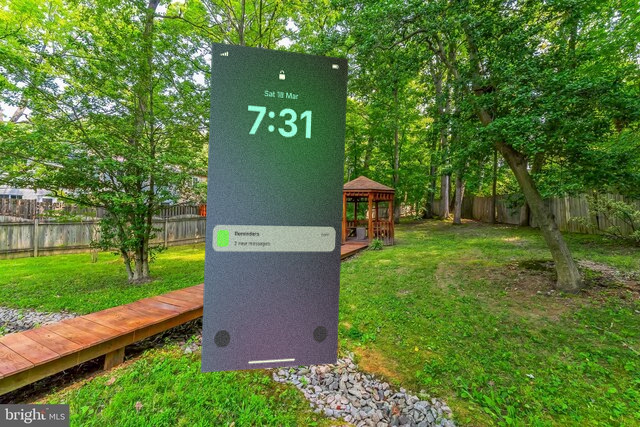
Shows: 7:31
